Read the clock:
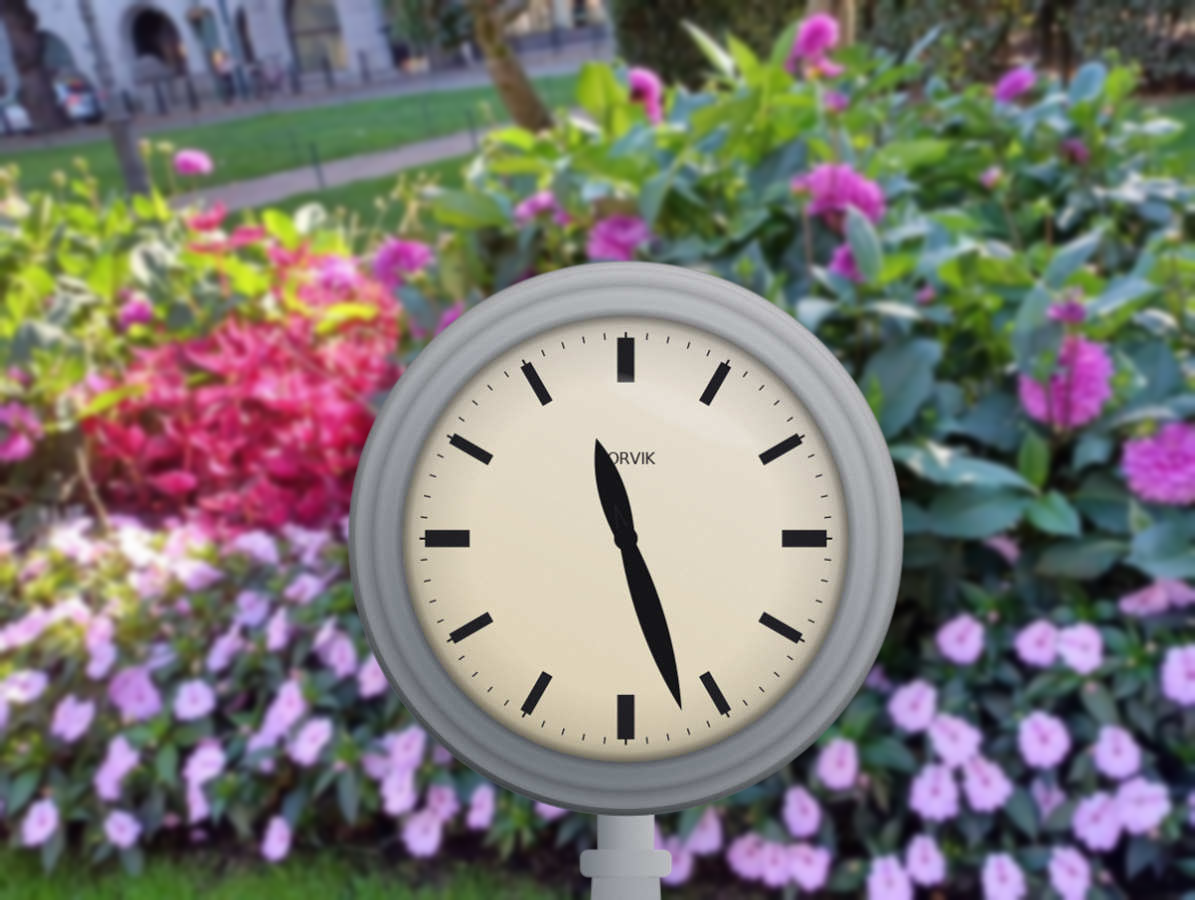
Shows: 11:27
